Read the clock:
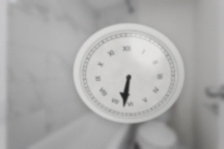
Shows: 6:32
